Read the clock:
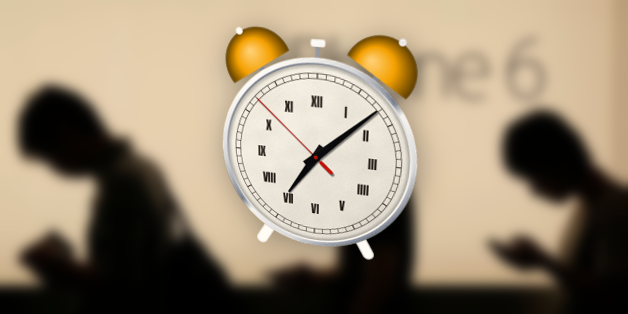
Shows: 7:07:52
